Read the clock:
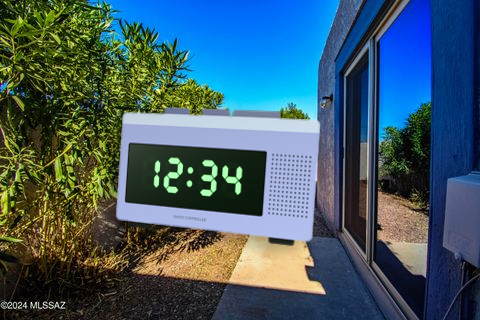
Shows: 12:34
